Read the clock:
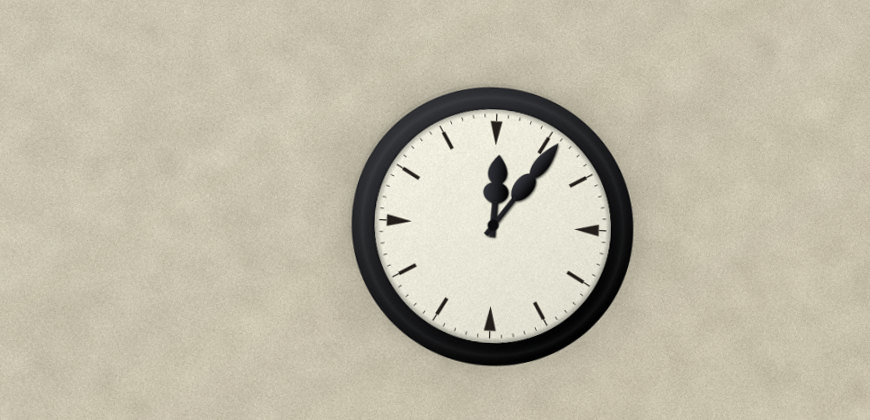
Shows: 12:06
